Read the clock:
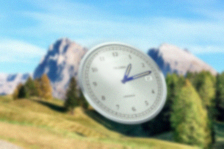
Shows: 1:13
